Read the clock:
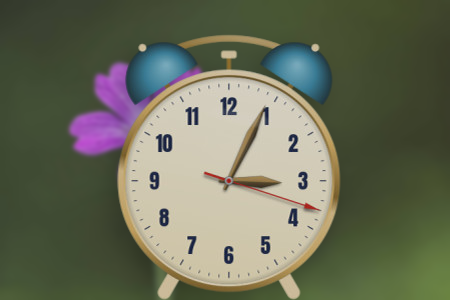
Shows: 3:04:18
